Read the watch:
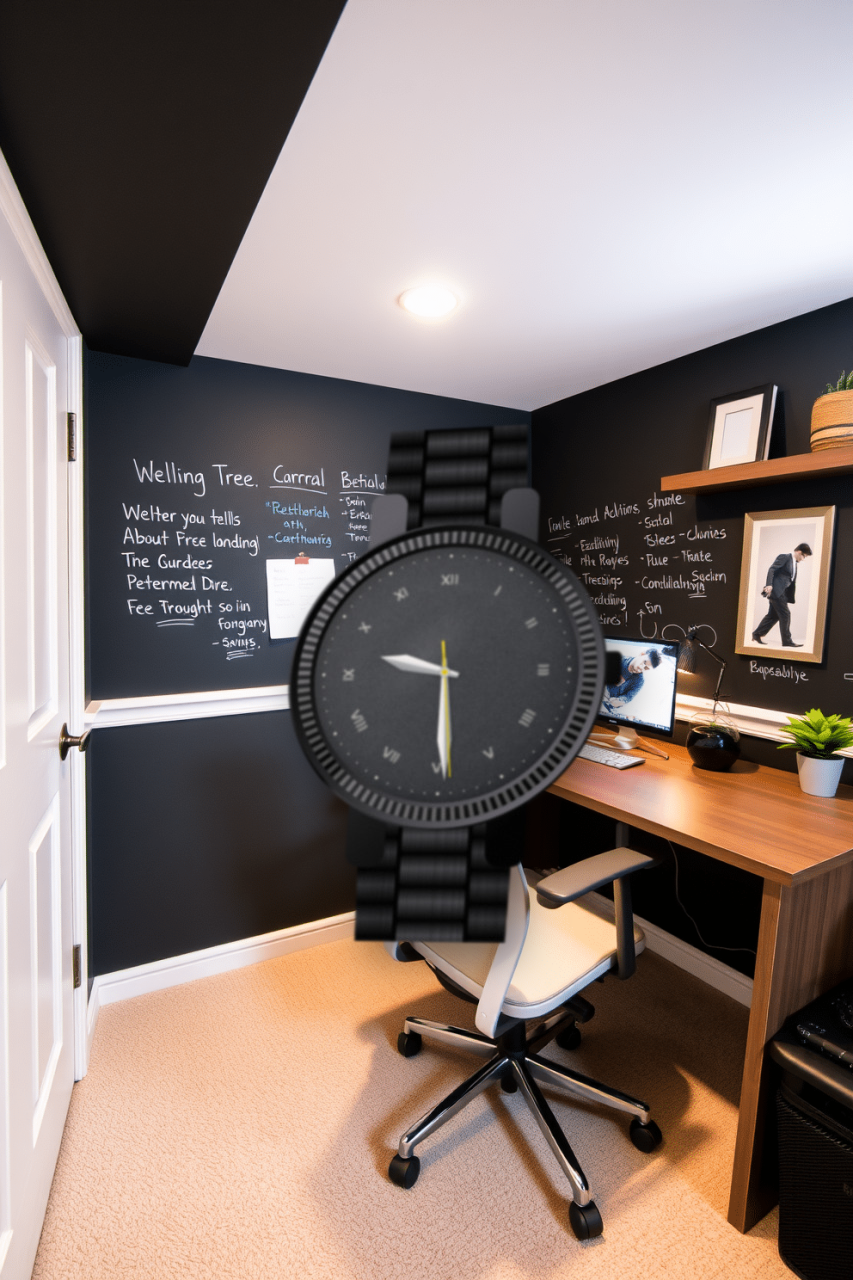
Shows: 9:29:29
